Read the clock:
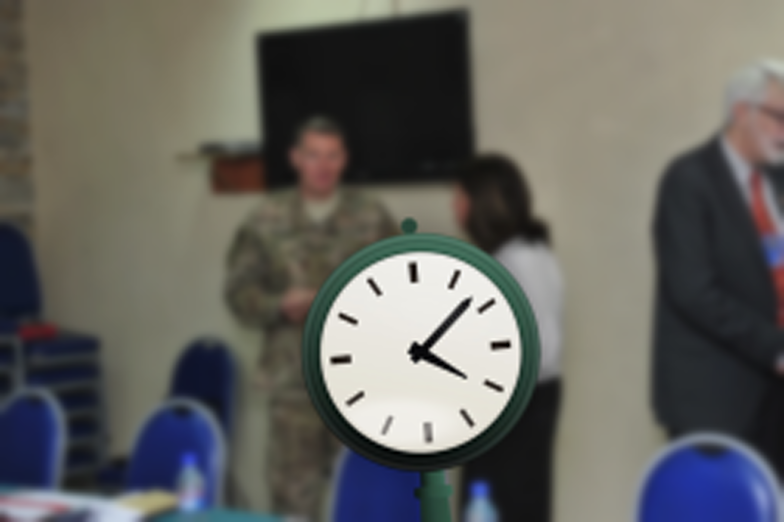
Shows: 4:08
